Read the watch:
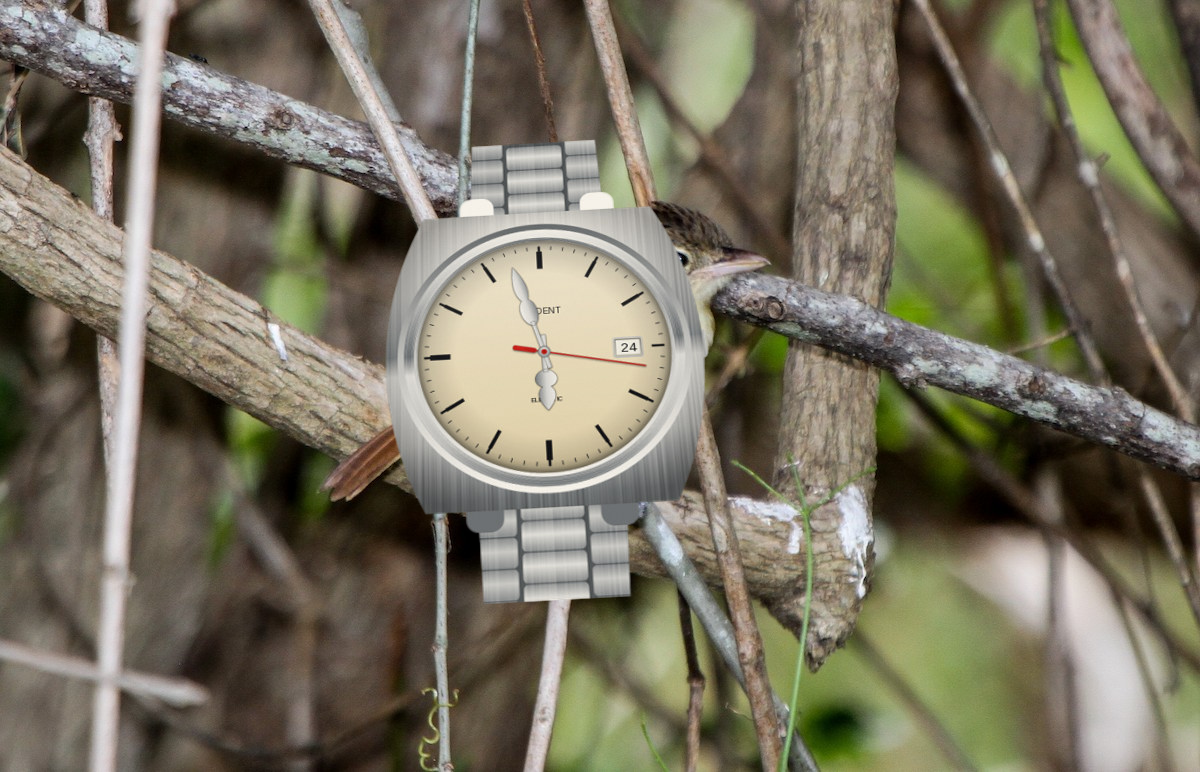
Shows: 5:57:17
